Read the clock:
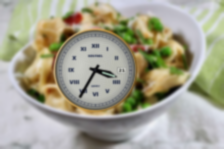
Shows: 3:35
